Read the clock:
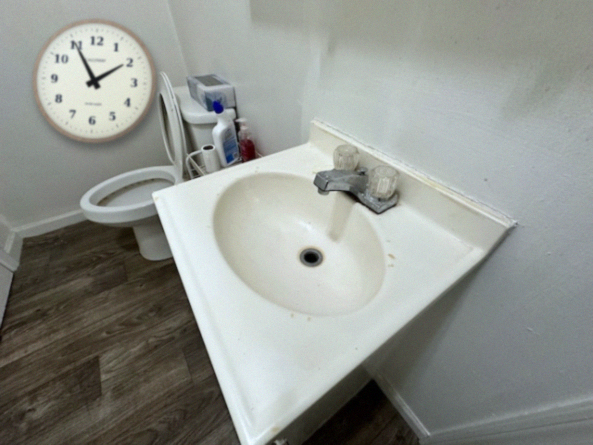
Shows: 1:55
